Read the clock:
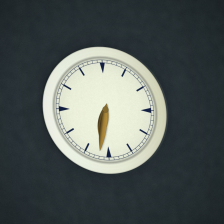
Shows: 6:32
